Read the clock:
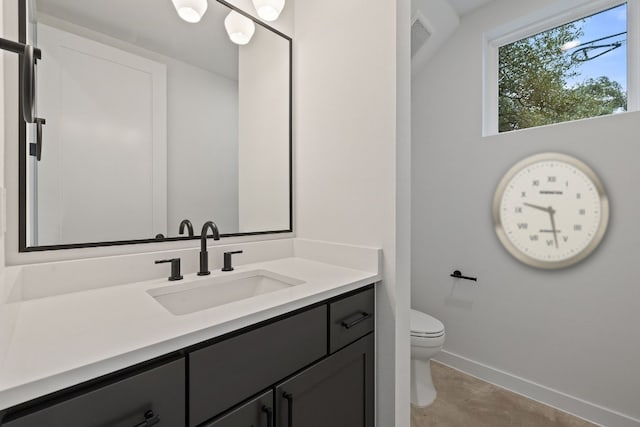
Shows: 9:28
